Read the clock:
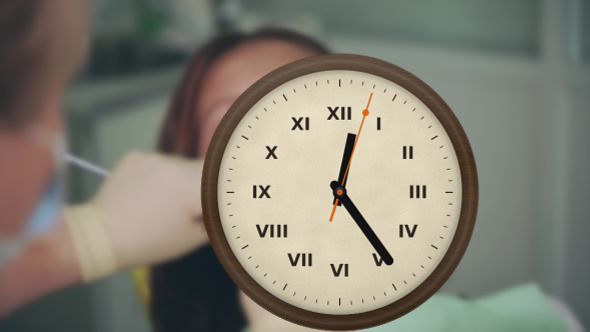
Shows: 12:24:03
